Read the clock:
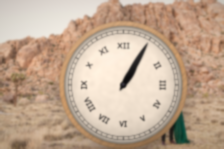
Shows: 1:05
